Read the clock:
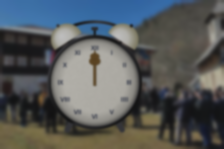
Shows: 12:00
